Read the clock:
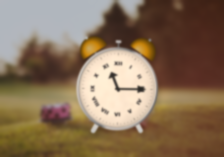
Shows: 11:15
